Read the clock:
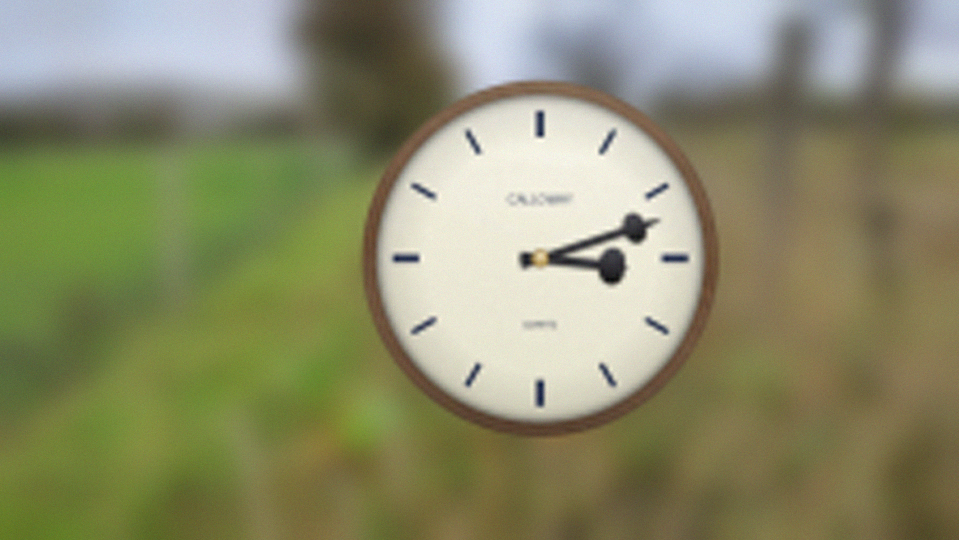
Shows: 3:12
